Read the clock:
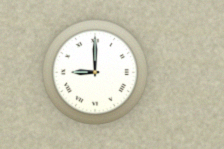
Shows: 9:00
